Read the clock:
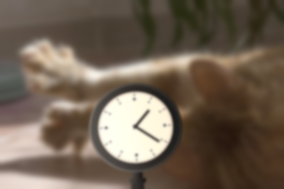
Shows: 1:21
